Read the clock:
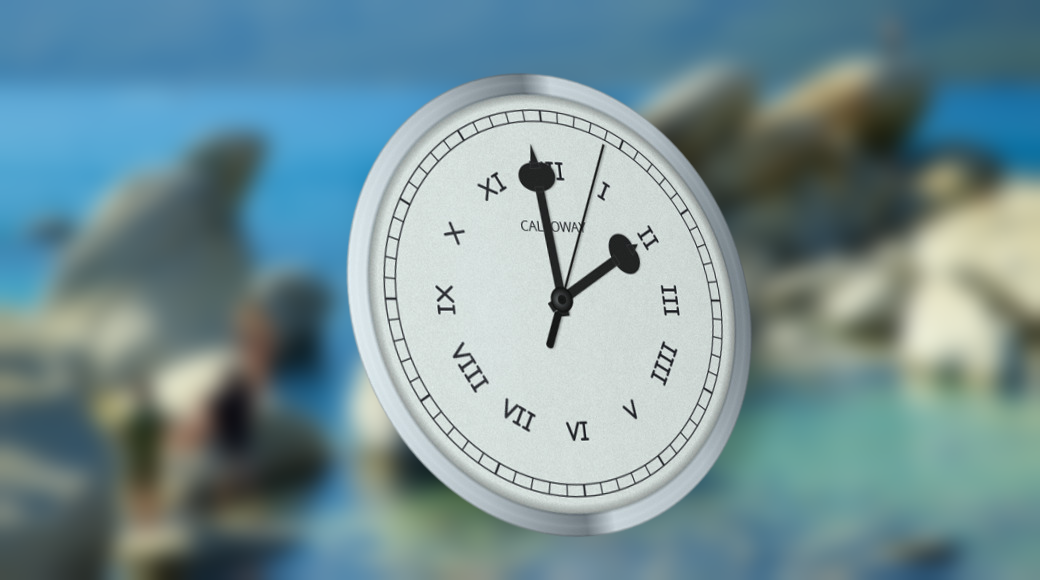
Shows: 1:59:04
